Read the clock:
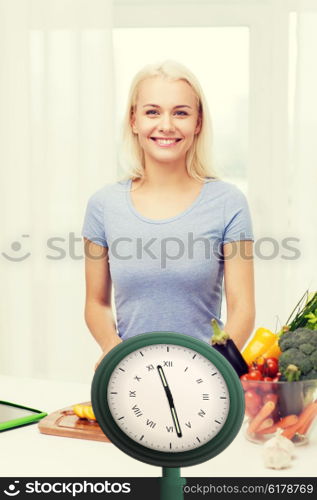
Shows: 11:28
